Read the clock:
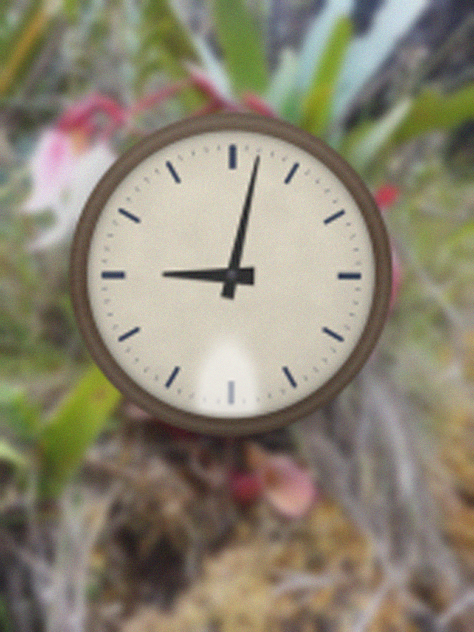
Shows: 9:02
